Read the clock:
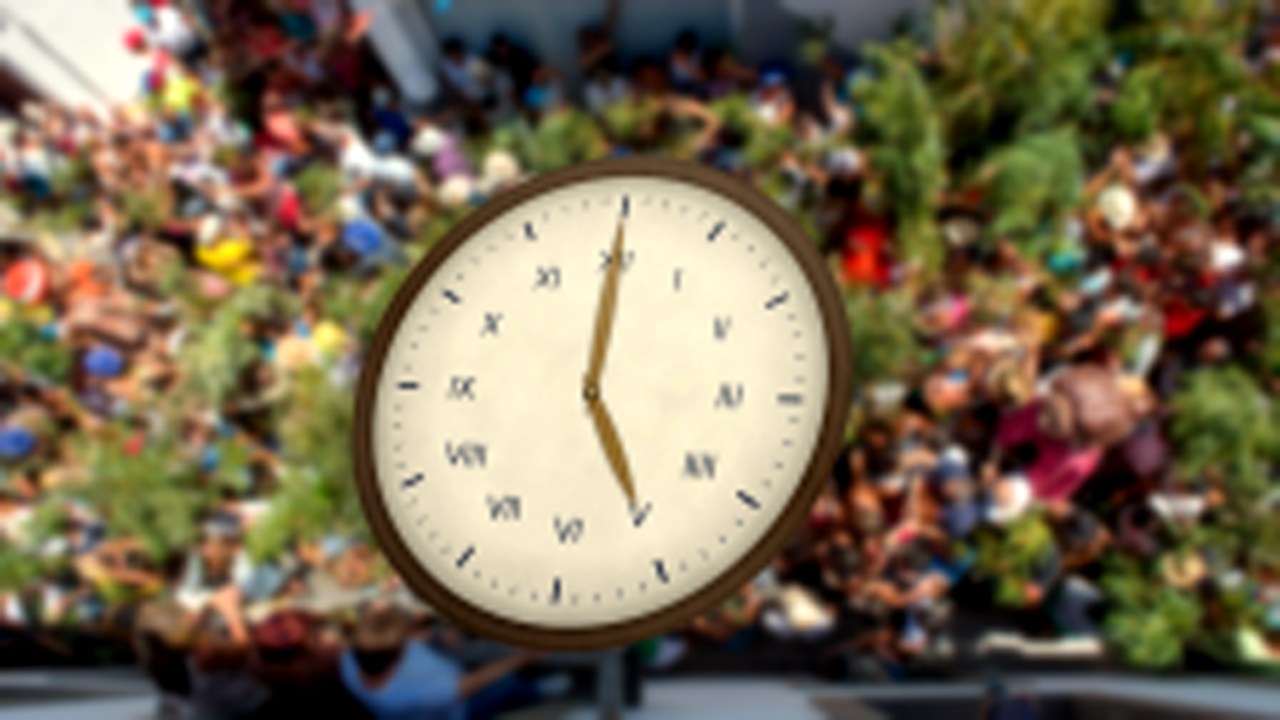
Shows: 5:00
